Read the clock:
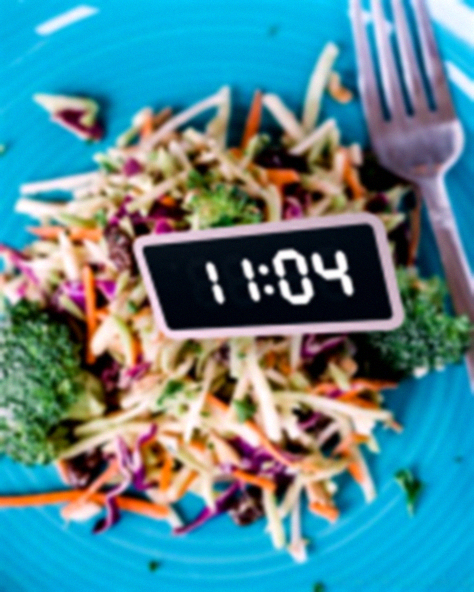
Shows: 11:04
